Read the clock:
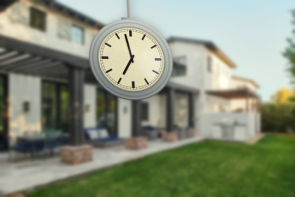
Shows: 6:58
